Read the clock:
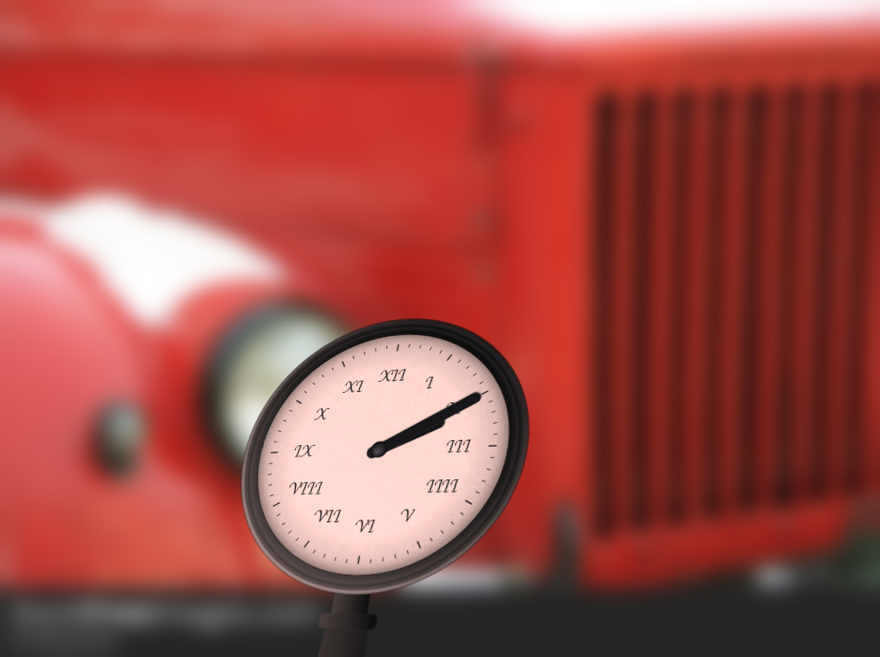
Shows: 2:10
